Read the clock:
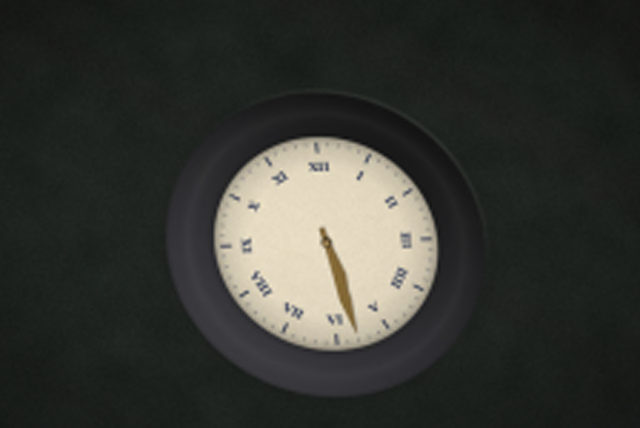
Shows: 5:28
